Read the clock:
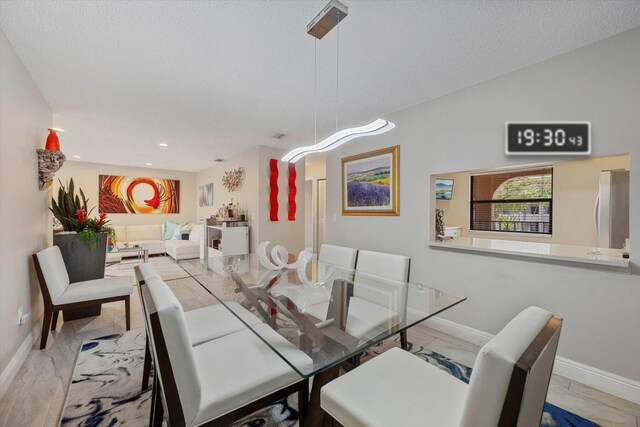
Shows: 19:30
